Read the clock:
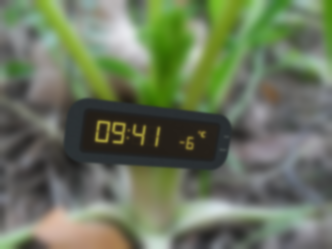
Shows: 9:41
